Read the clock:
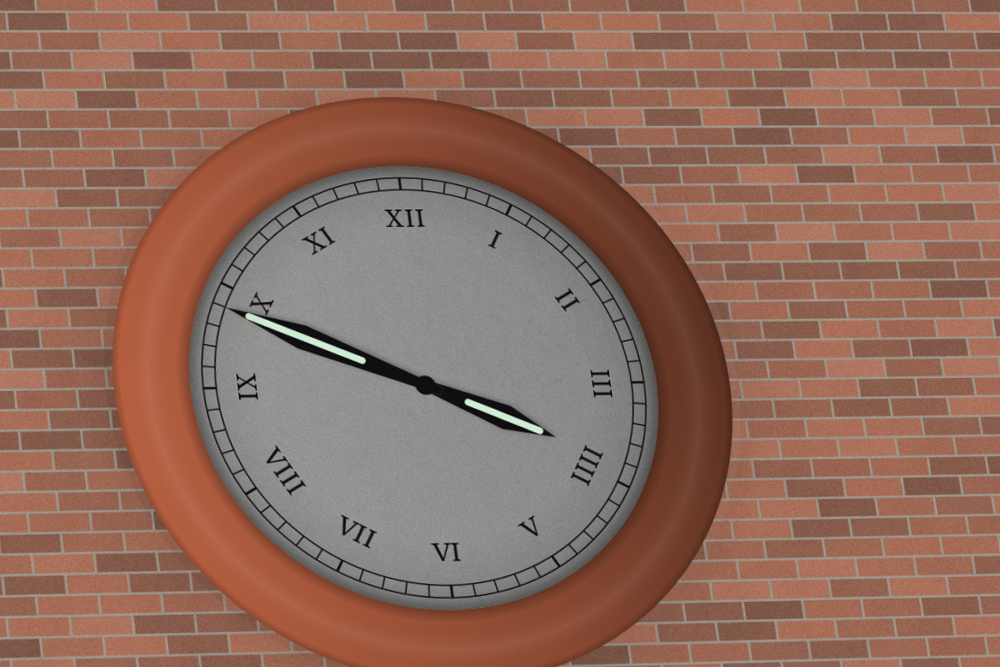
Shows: 3:49
